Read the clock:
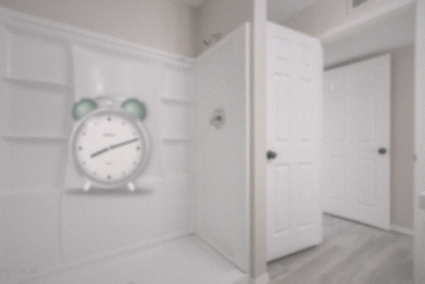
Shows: 8:12
